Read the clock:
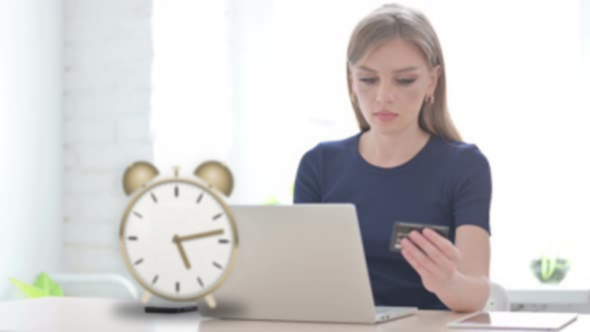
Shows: 5:13
